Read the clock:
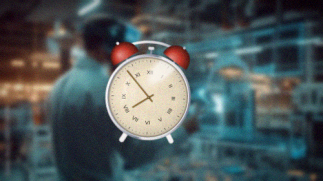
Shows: 7:53
